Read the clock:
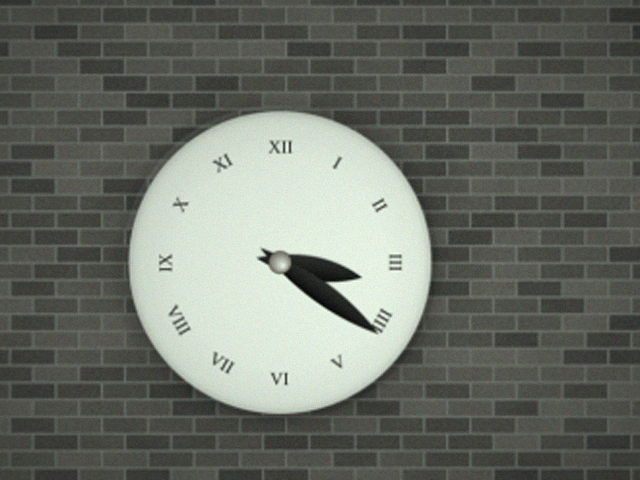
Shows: 3:21
